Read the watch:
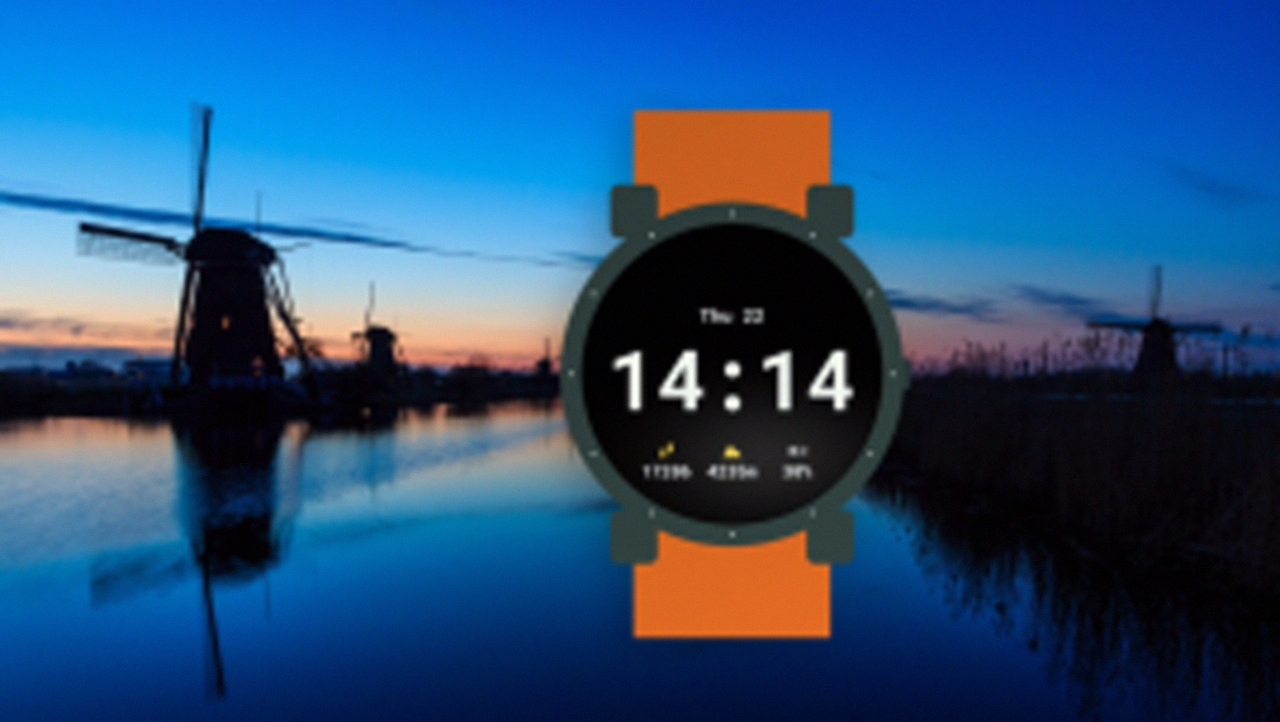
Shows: 14:14
